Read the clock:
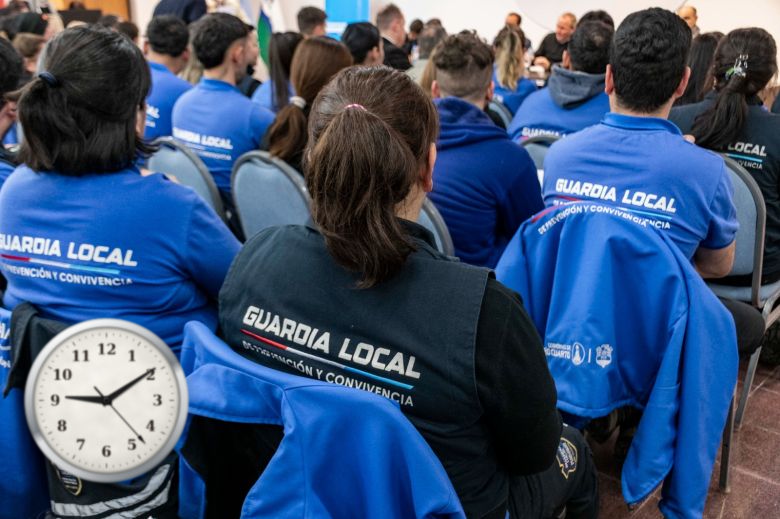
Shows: 9:09:23
